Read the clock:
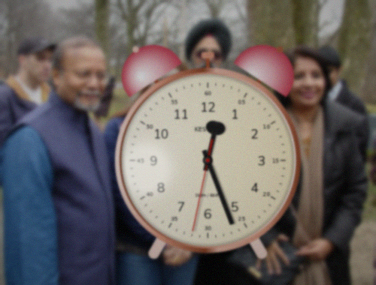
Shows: 12:26:32
